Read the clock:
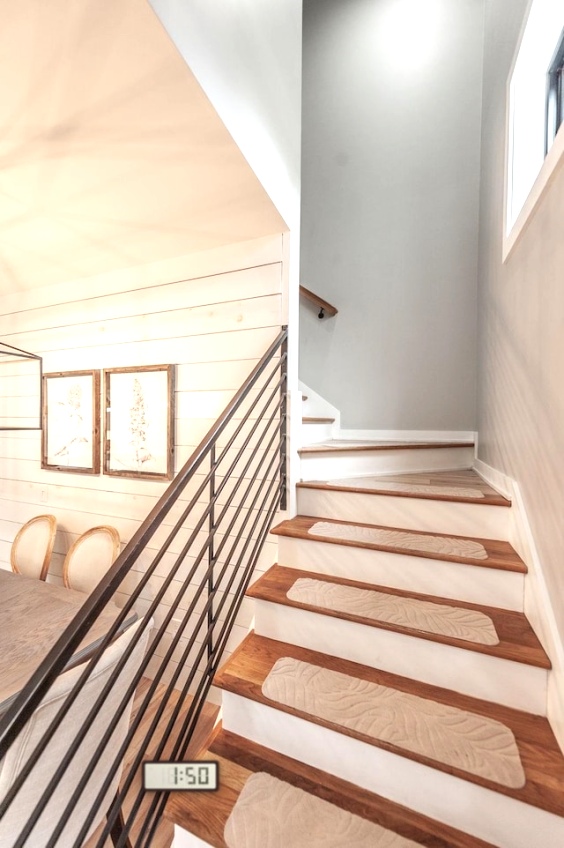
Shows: 1:50
